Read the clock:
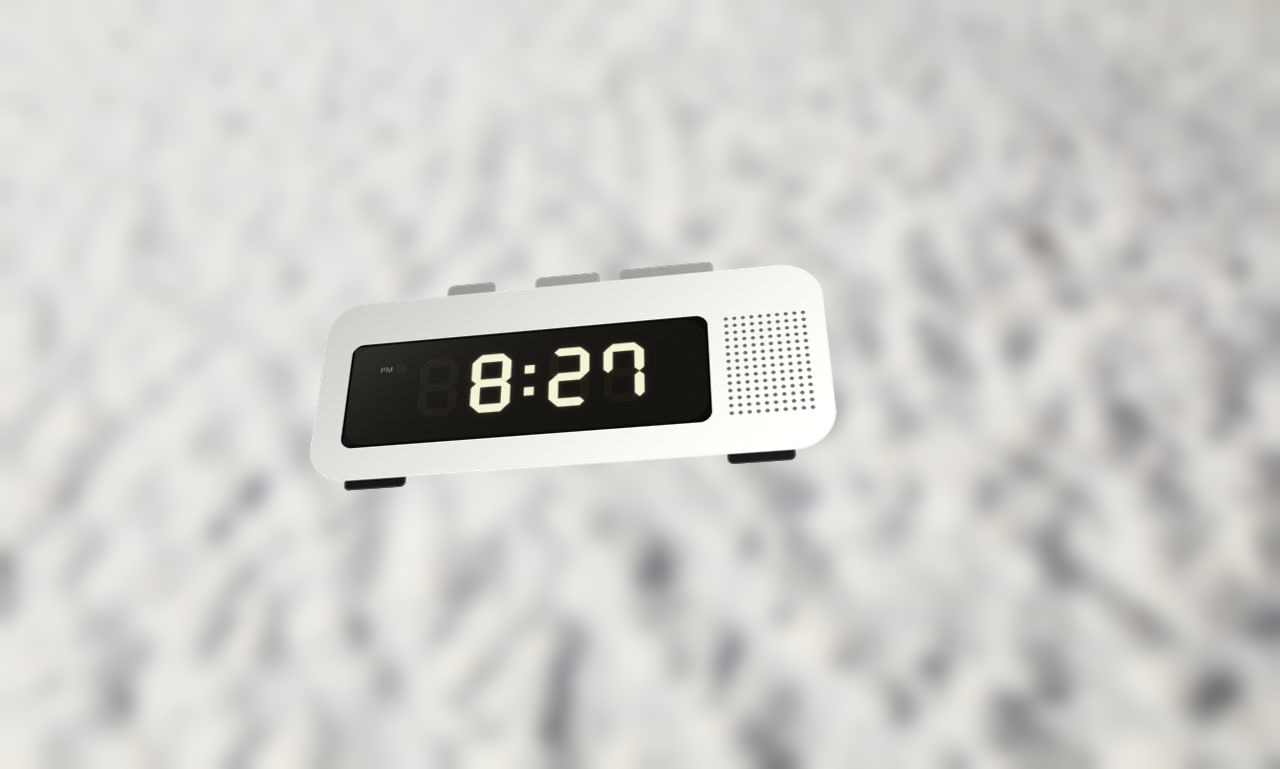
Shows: 8:27
